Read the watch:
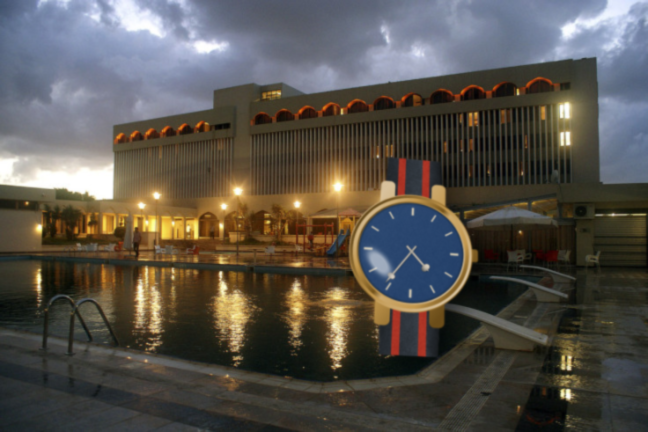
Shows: 4:36
